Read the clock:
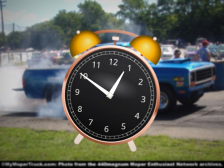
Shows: 12:50
